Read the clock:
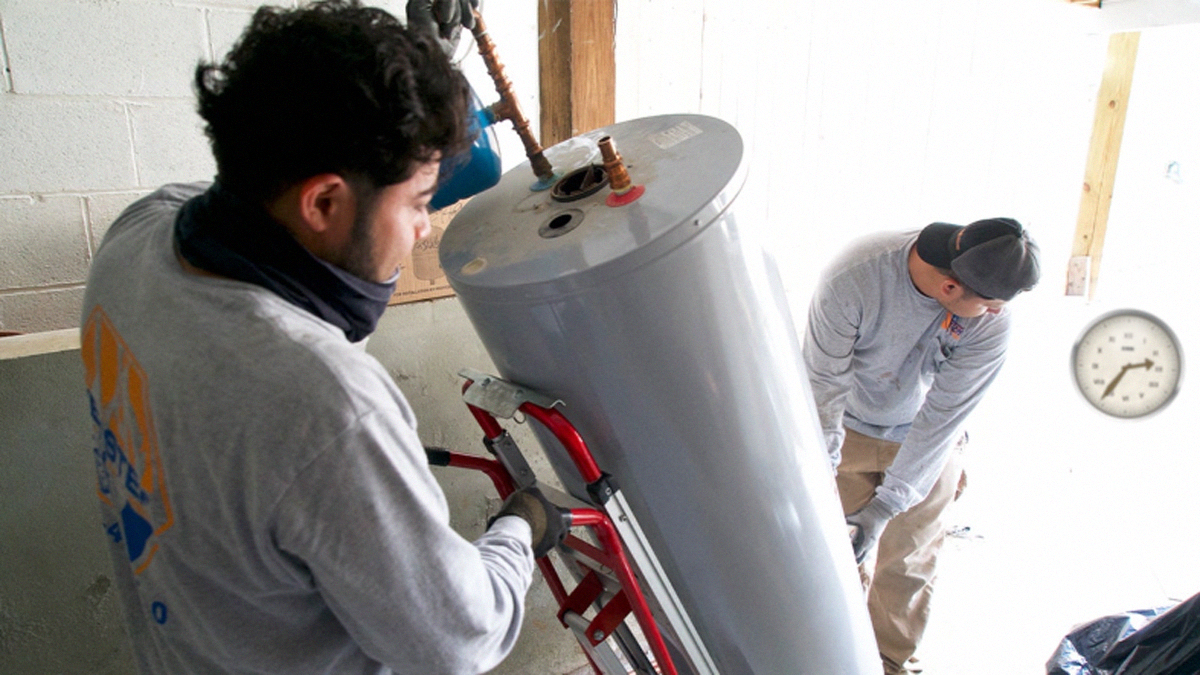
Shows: 2:36
